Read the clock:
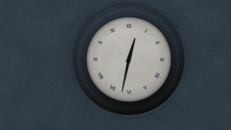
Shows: 12:32
